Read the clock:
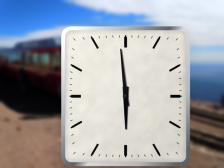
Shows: 5:59
